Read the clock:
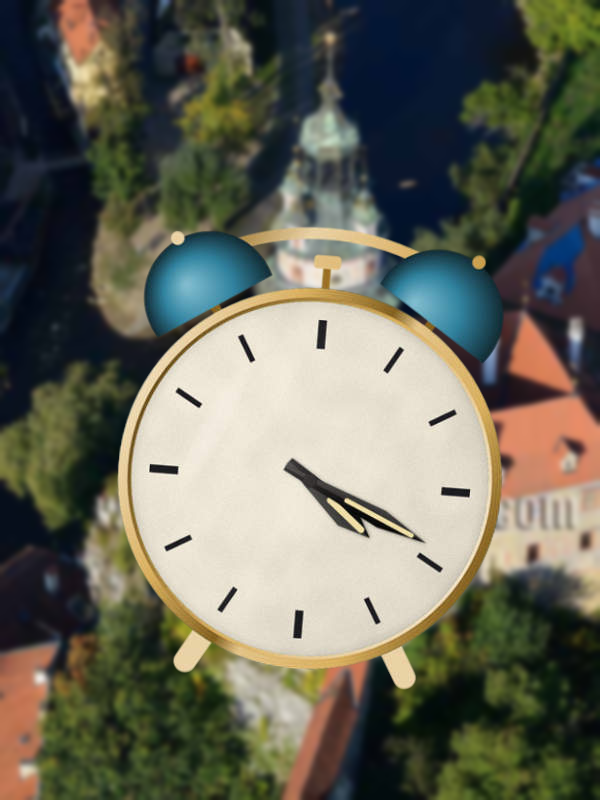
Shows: 4:19
